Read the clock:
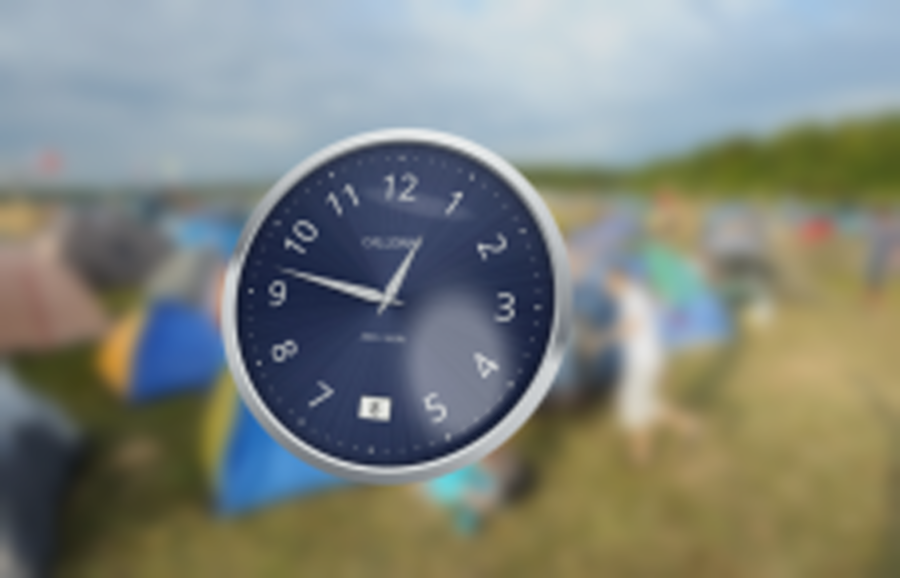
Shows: 12:47
